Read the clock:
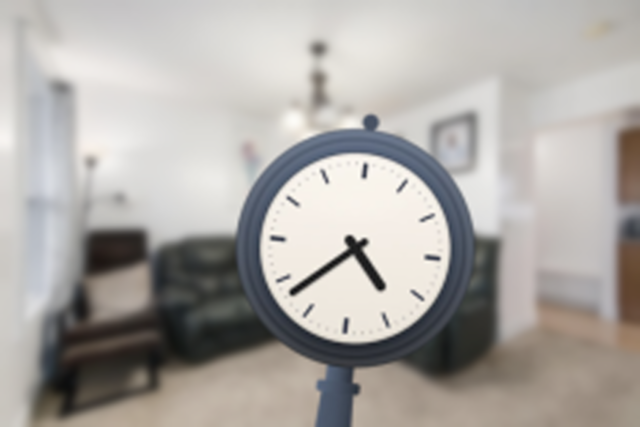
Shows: 4:38
